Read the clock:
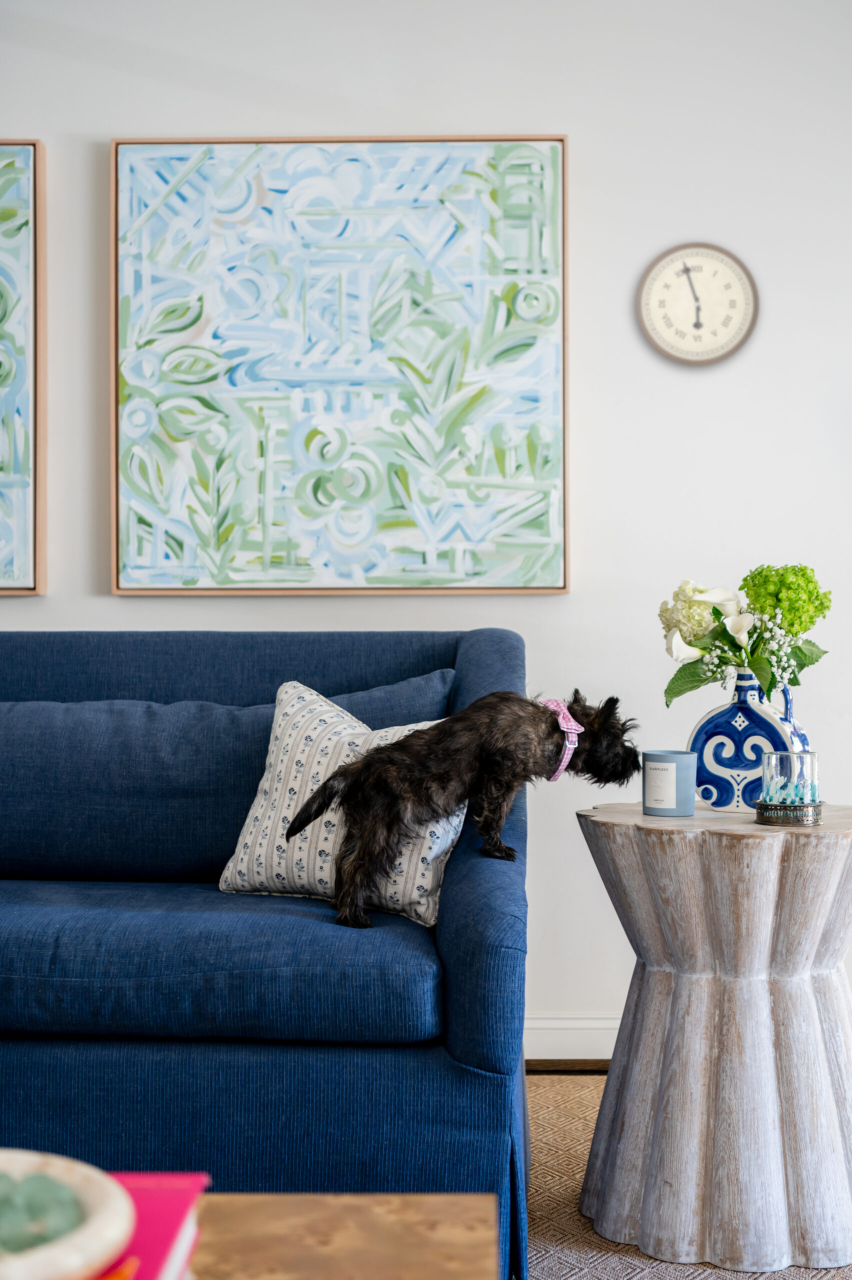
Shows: 5:57
